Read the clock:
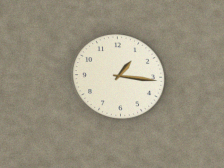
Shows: 1:16
